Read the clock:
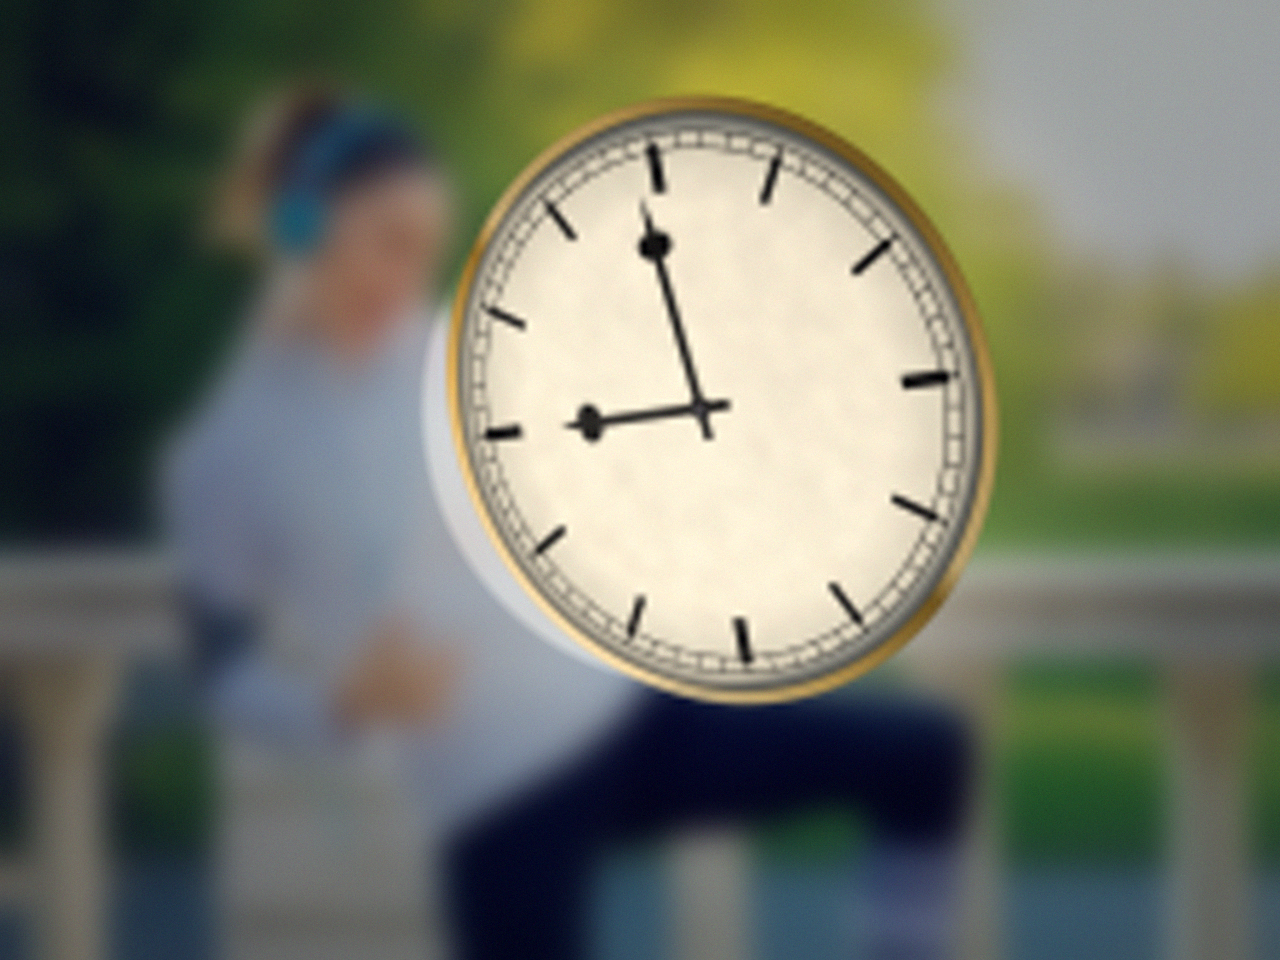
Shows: 8:59
